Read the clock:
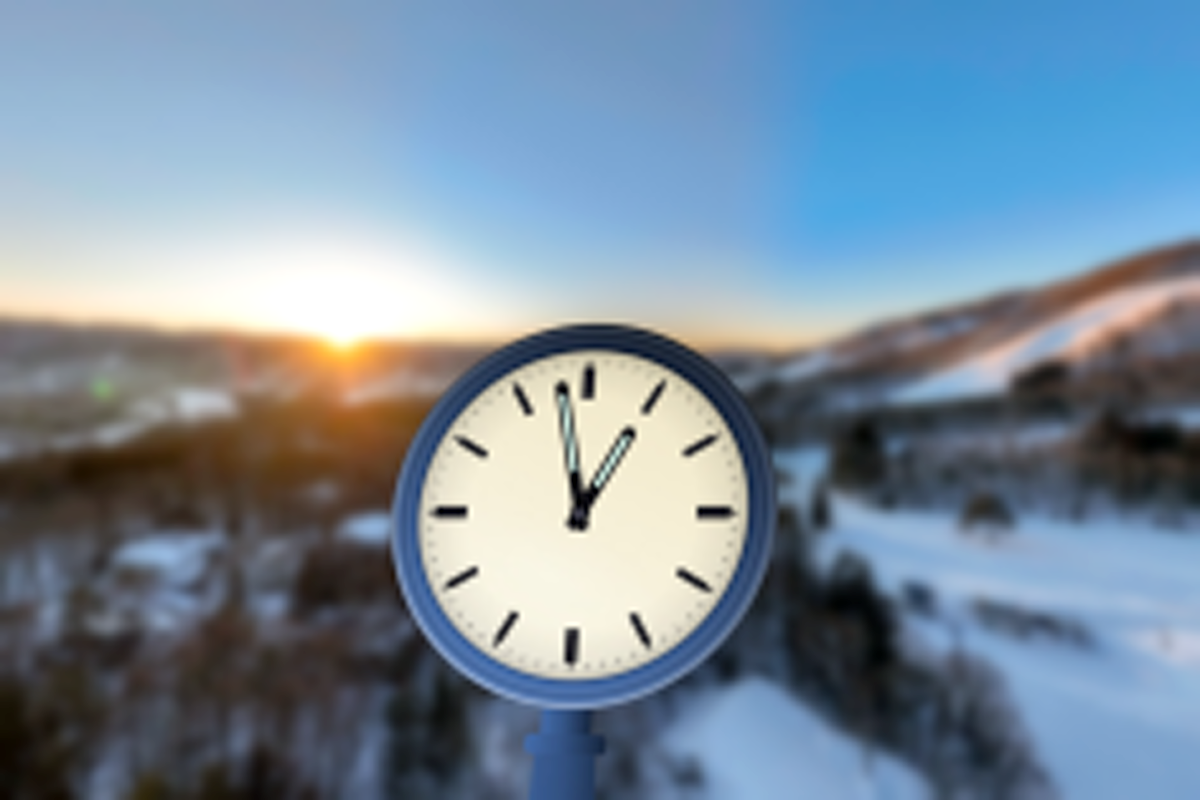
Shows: 12:58
